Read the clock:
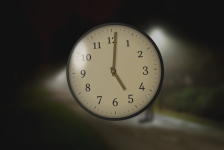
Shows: 5:01
